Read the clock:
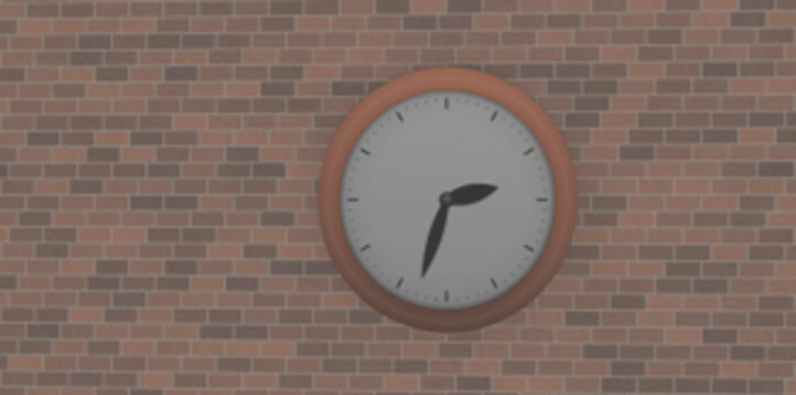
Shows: 2:33
